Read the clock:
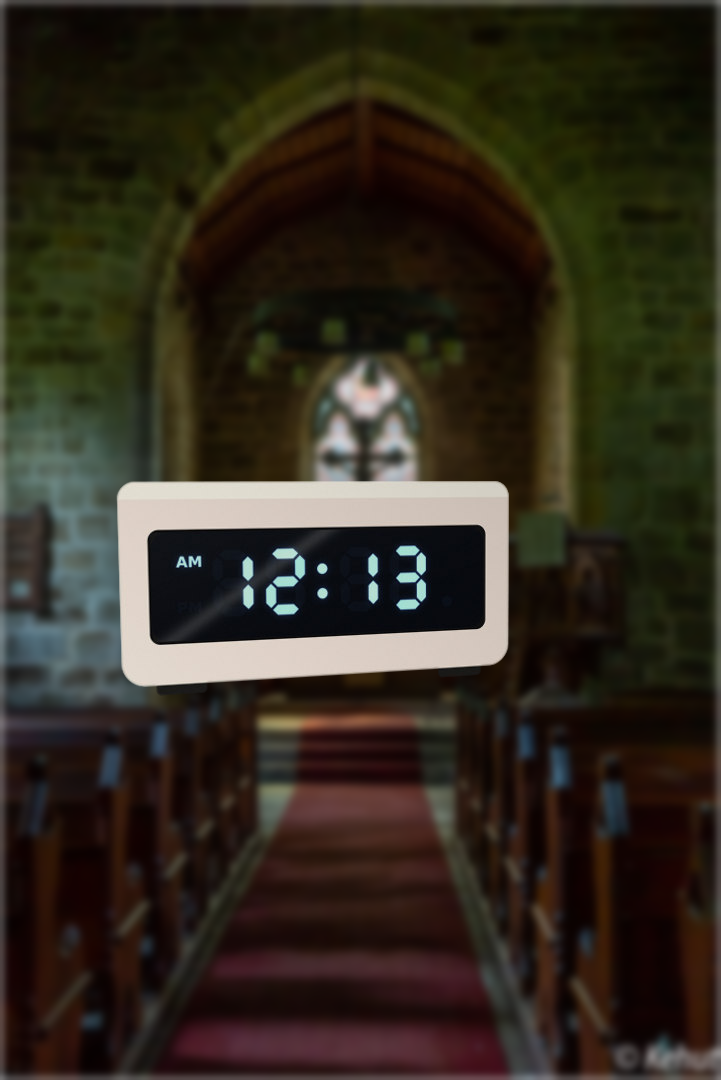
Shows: 12:13
